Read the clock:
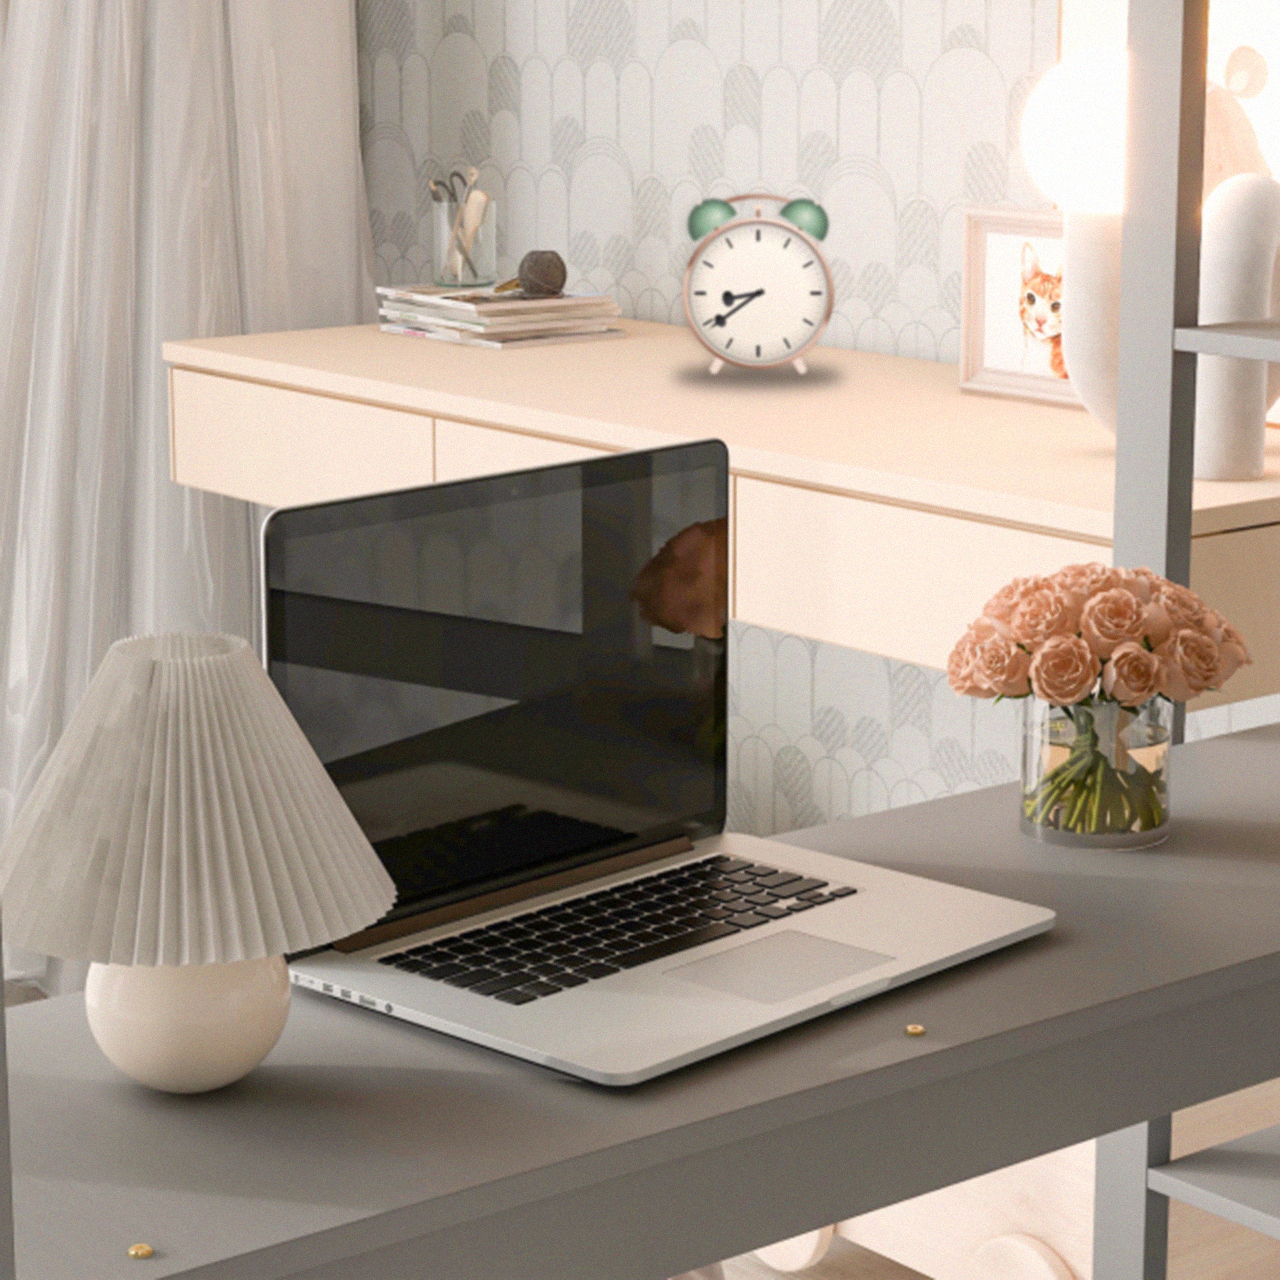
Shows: 8:39
